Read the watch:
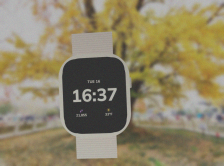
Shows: 16:37
